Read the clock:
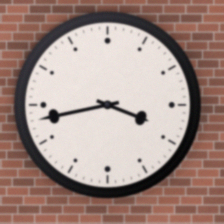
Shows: 3:43
